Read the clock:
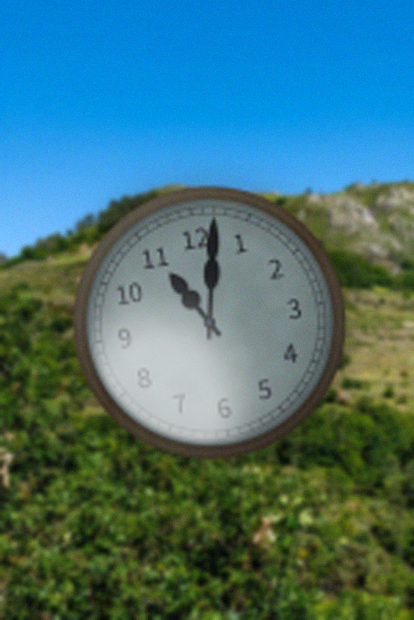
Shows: 11:02
